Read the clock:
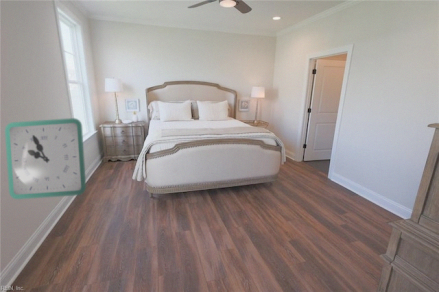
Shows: 9:56
